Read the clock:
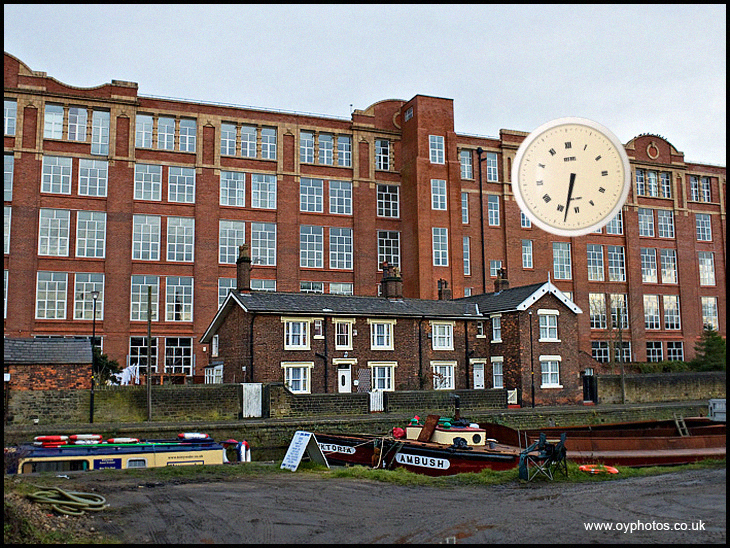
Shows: 6:33
